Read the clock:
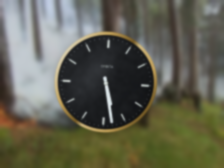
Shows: 5:28
